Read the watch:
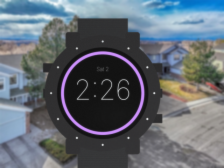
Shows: 2:26
